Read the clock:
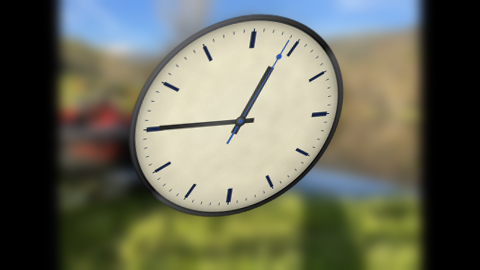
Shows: 12:45:04
